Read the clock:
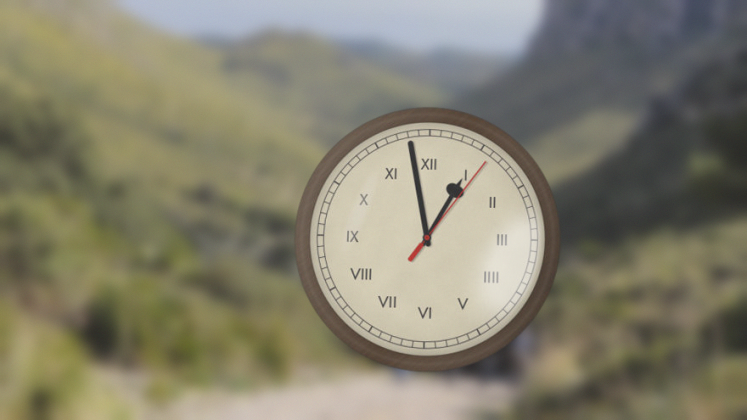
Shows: 12:58:06
